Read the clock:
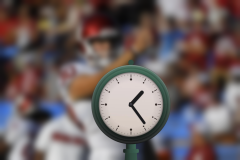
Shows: 1:24
